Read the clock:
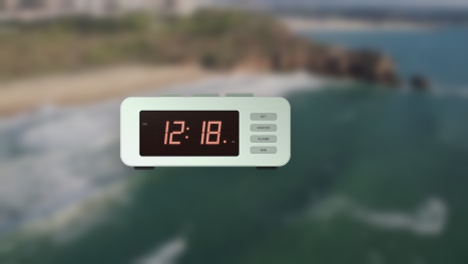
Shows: 12:18
